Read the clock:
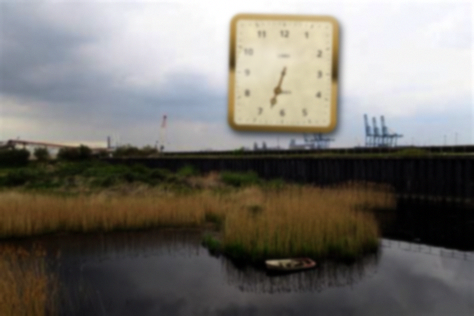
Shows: 6:33
